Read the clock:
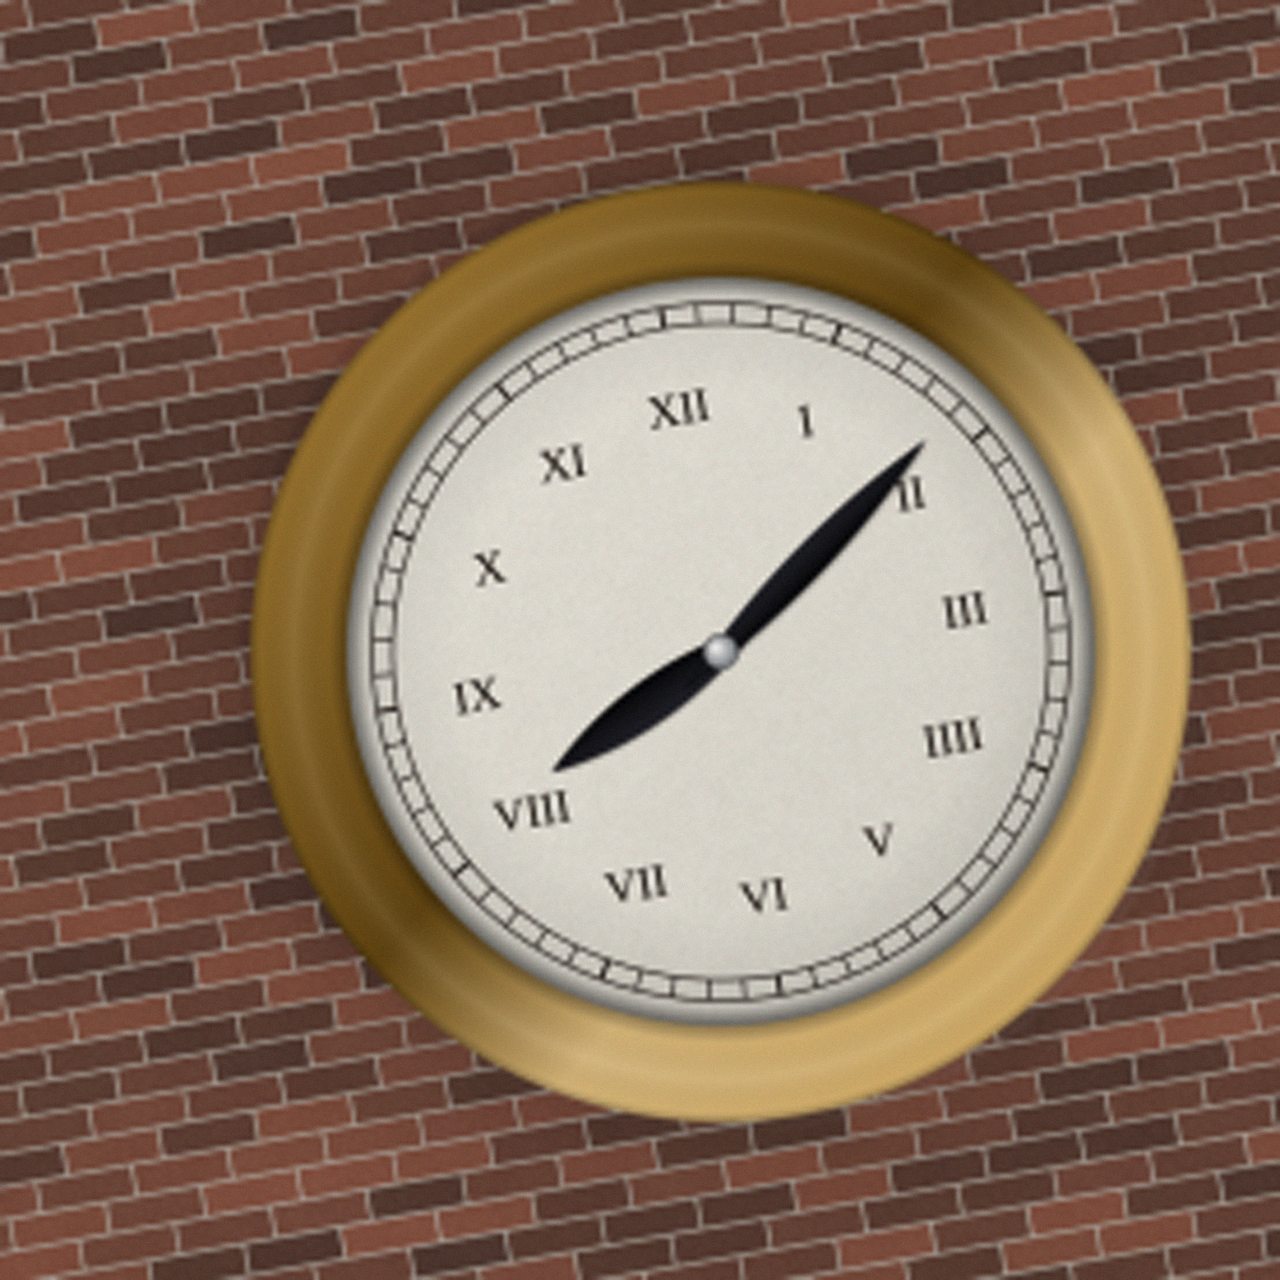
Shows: 8:09
